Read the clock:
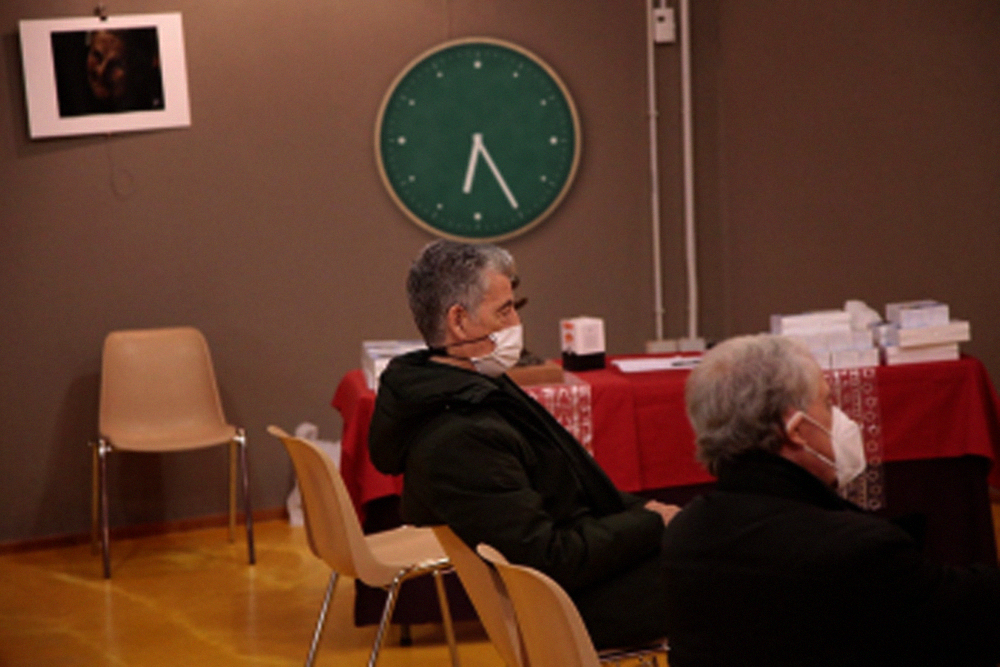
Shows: 6:25
